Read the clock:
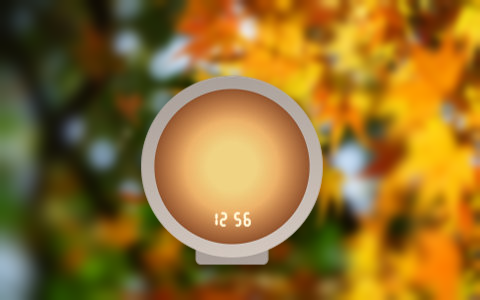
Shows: 12:56
